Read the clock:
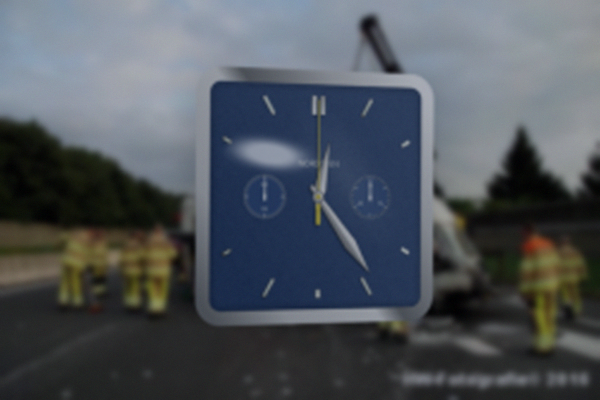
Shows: 12:24
